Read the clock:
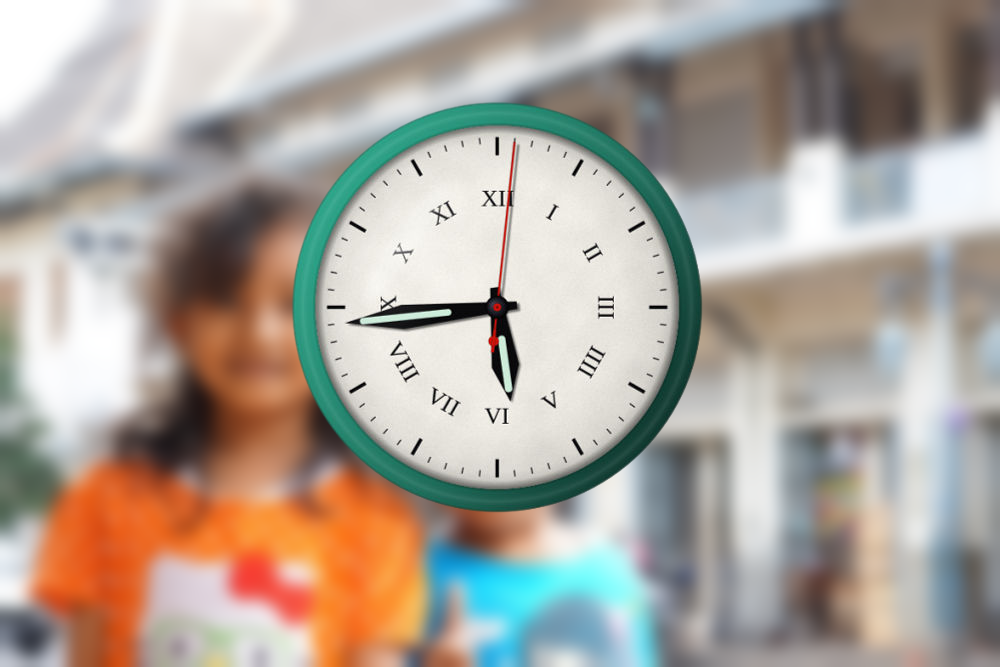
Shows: 5:44:01
